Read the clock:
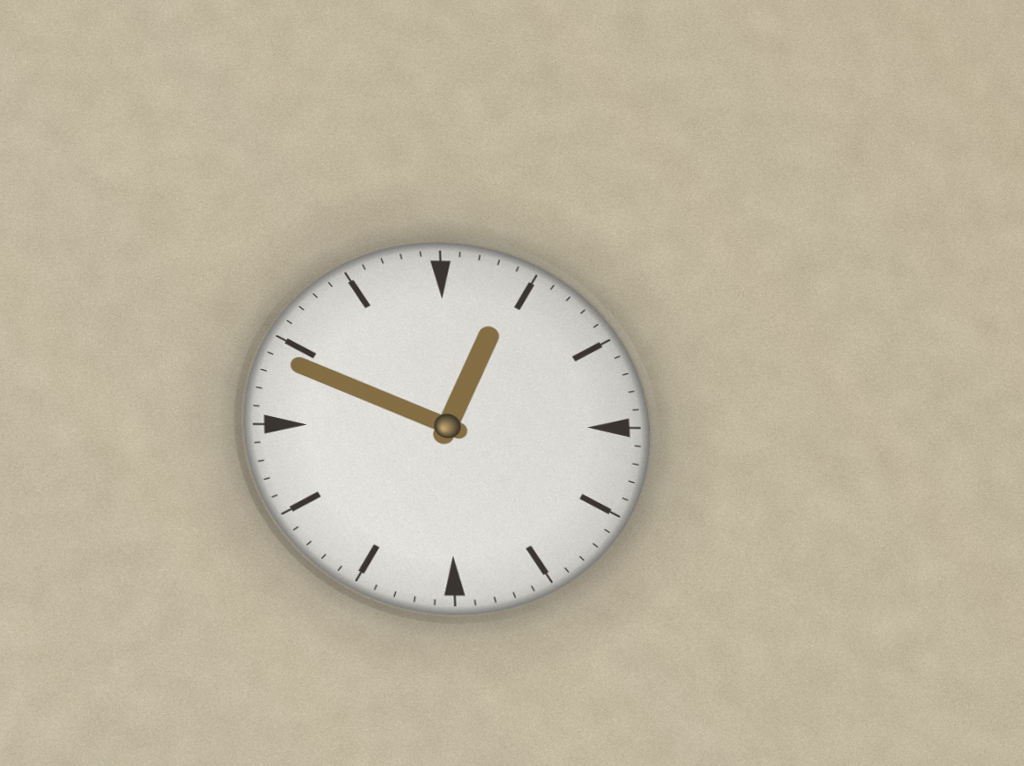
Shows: 12:49
